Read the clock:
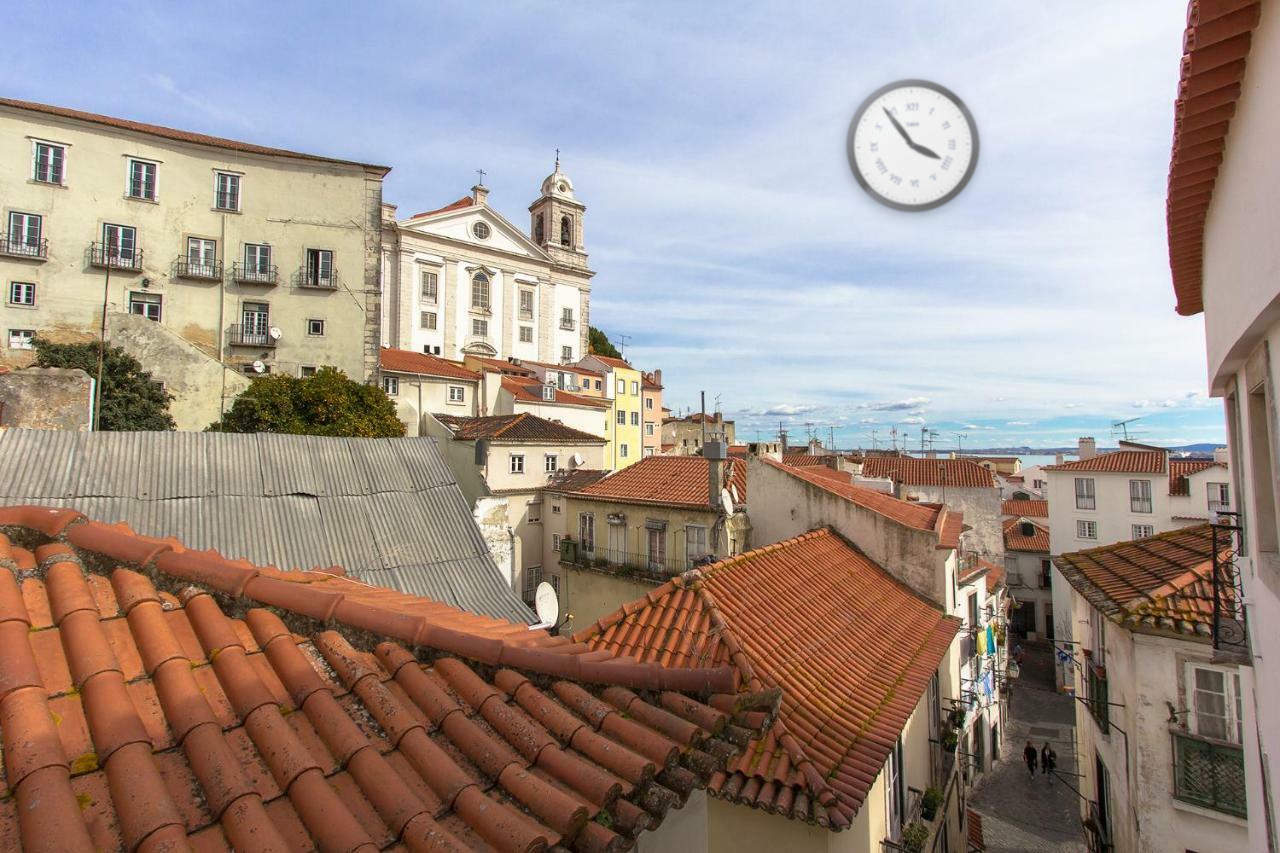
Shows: 3:54
